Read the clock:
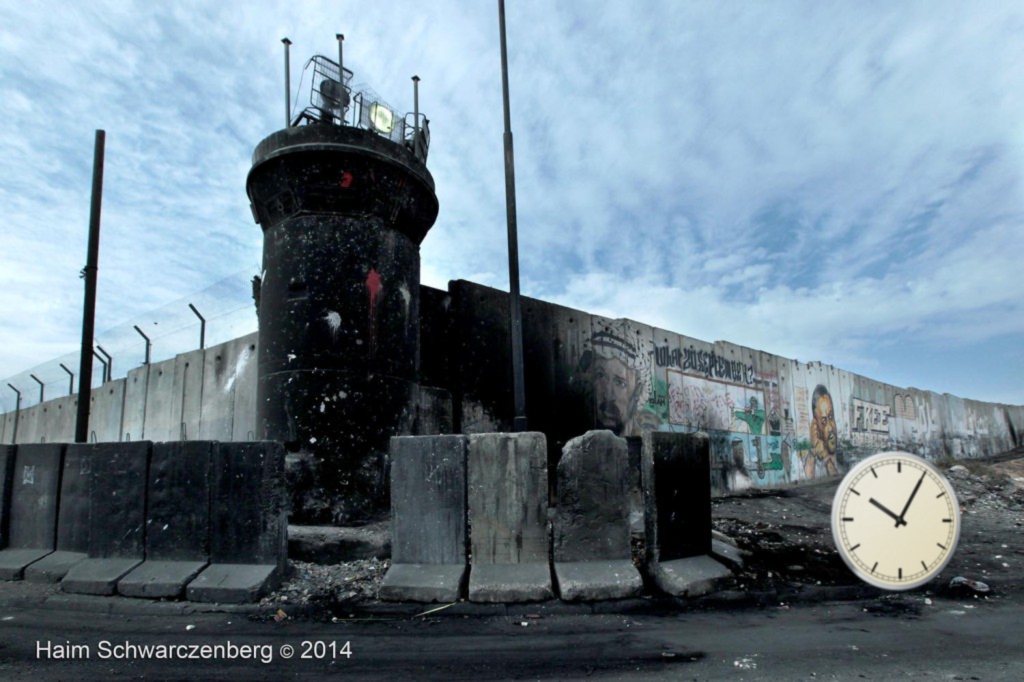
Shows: 10:05
